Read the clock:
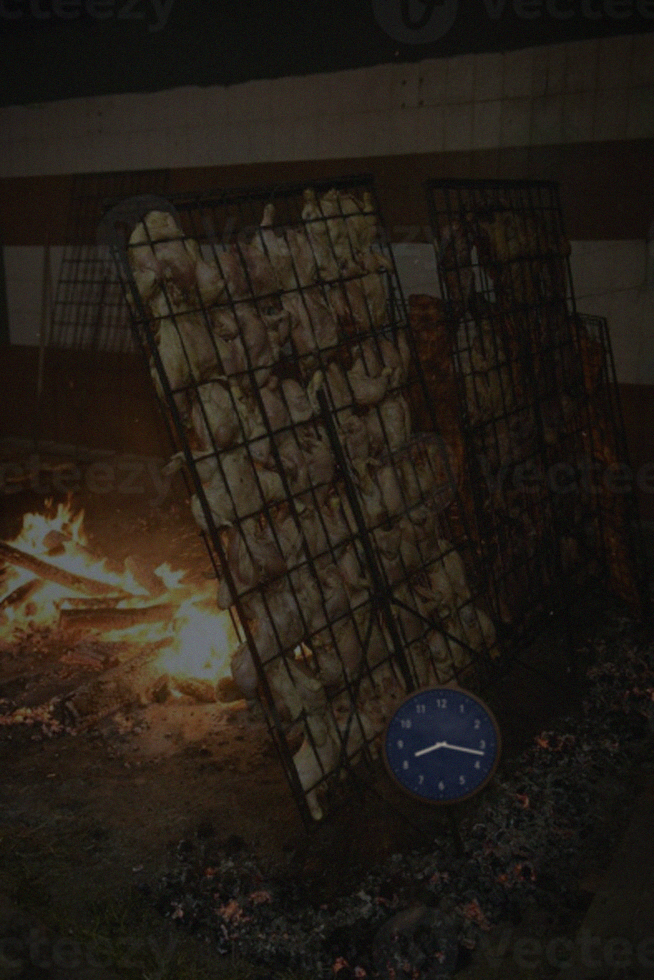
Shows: 8:17
